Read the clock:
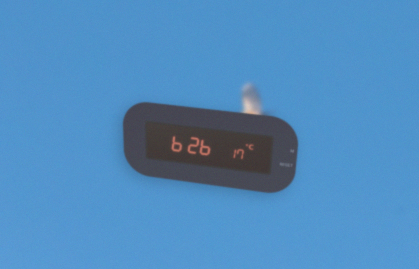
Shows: 6:26
